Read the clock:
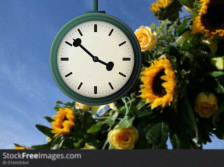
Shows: 3:52
